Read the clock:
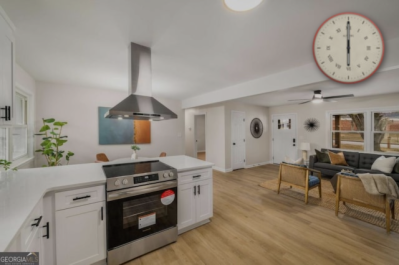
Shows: 6:00
